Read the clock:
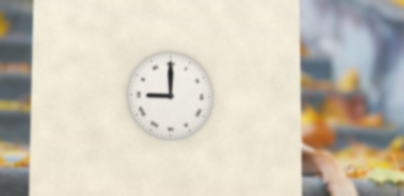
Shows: 9:00
